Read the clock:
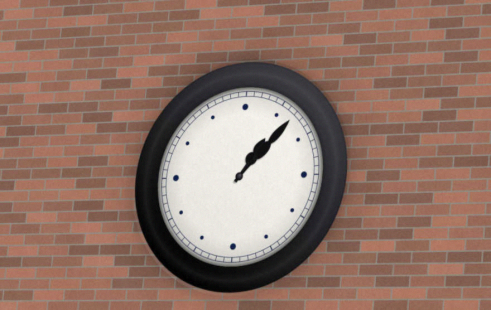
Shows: 1:07
